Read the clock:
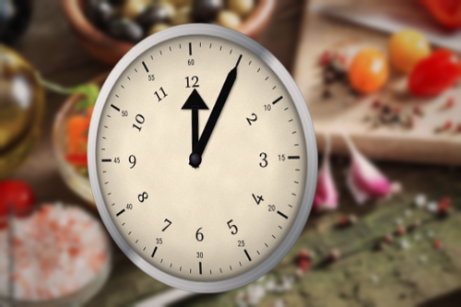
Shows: 12:05
